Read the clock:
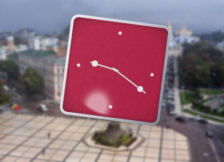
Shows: 9:20
